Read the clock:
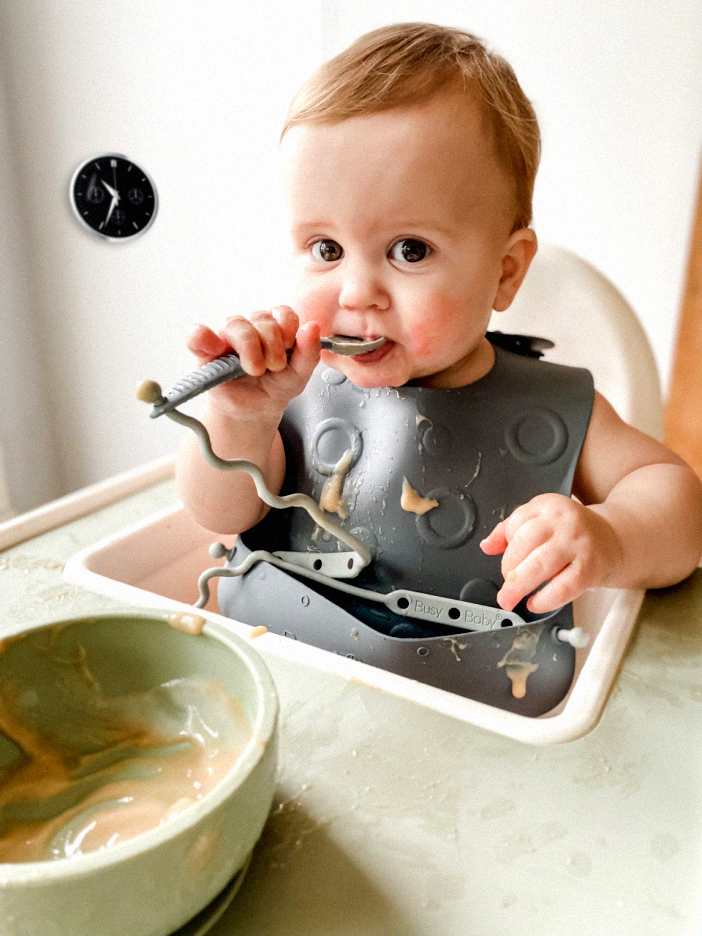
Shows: 10:34
